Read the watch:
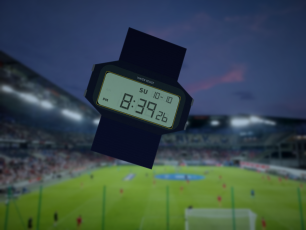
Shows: 8:39:26
